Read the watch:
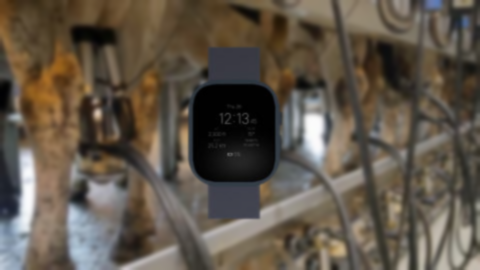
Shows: 12:13
